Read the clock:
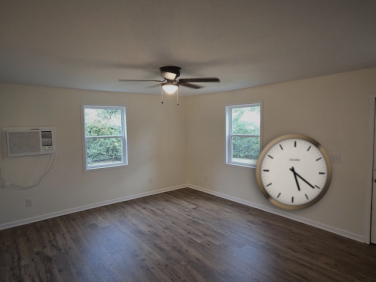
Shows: 5:21
